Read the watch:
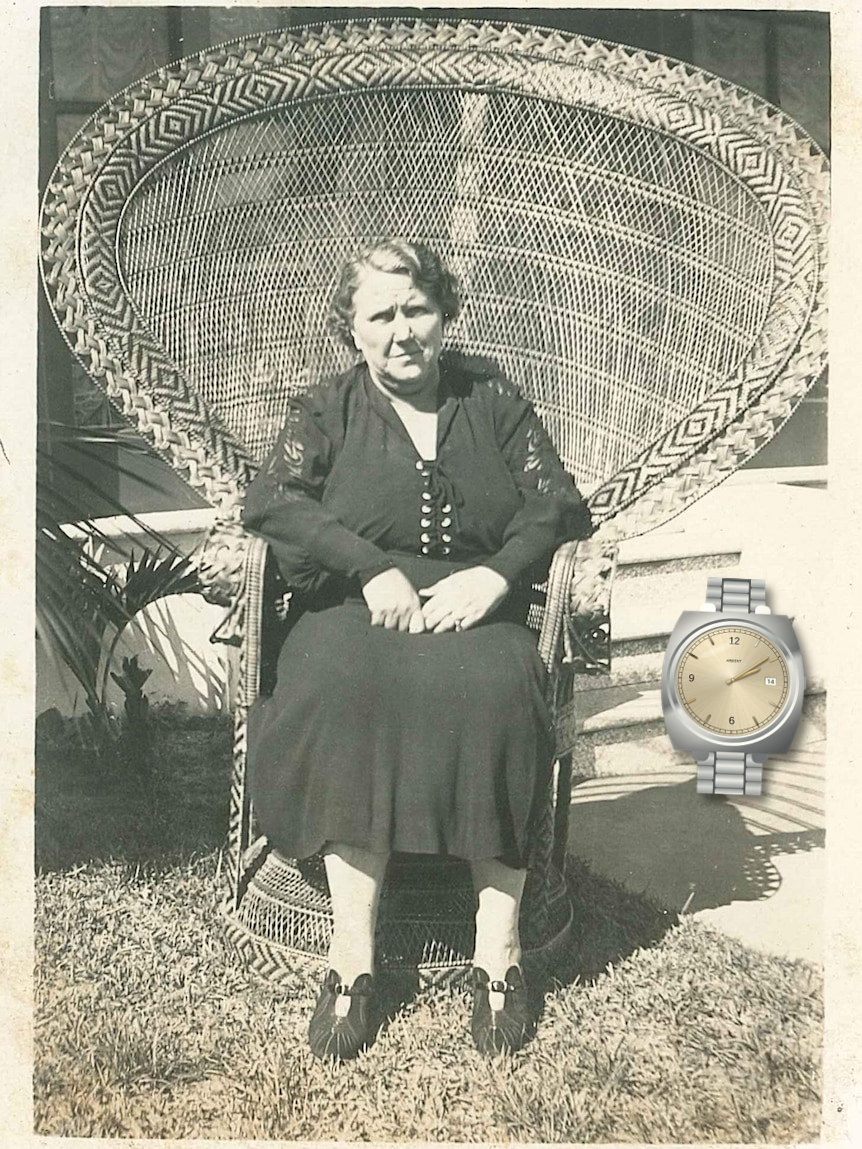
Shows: 2:09
